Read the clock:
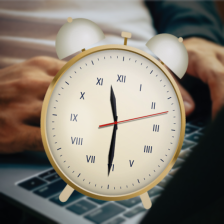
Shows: 11:30:12
